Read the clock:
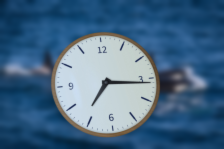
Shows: 7:16
